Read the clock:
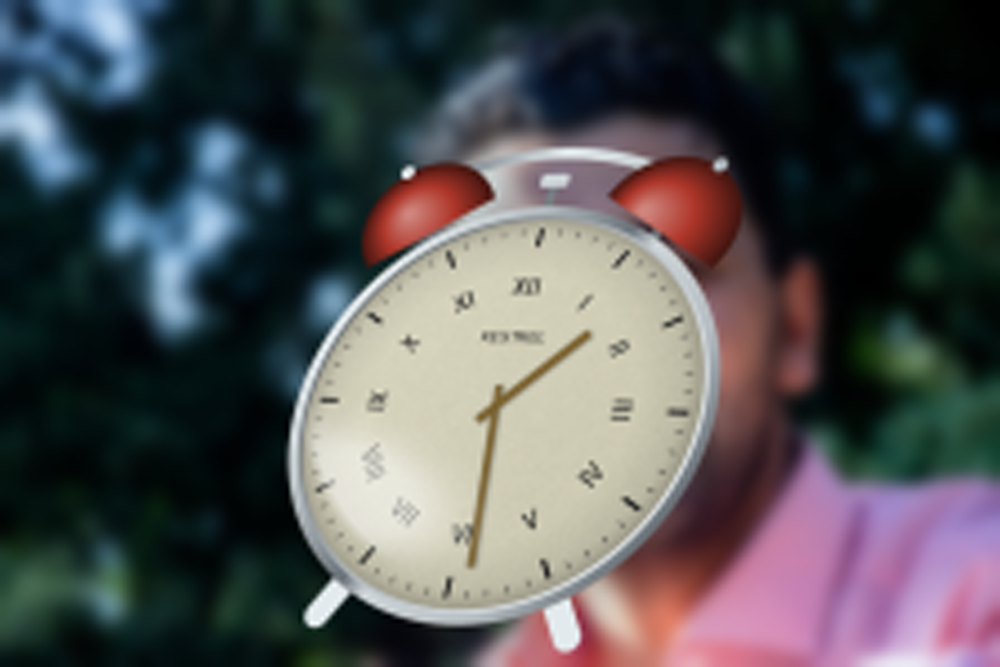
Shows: 1:29
